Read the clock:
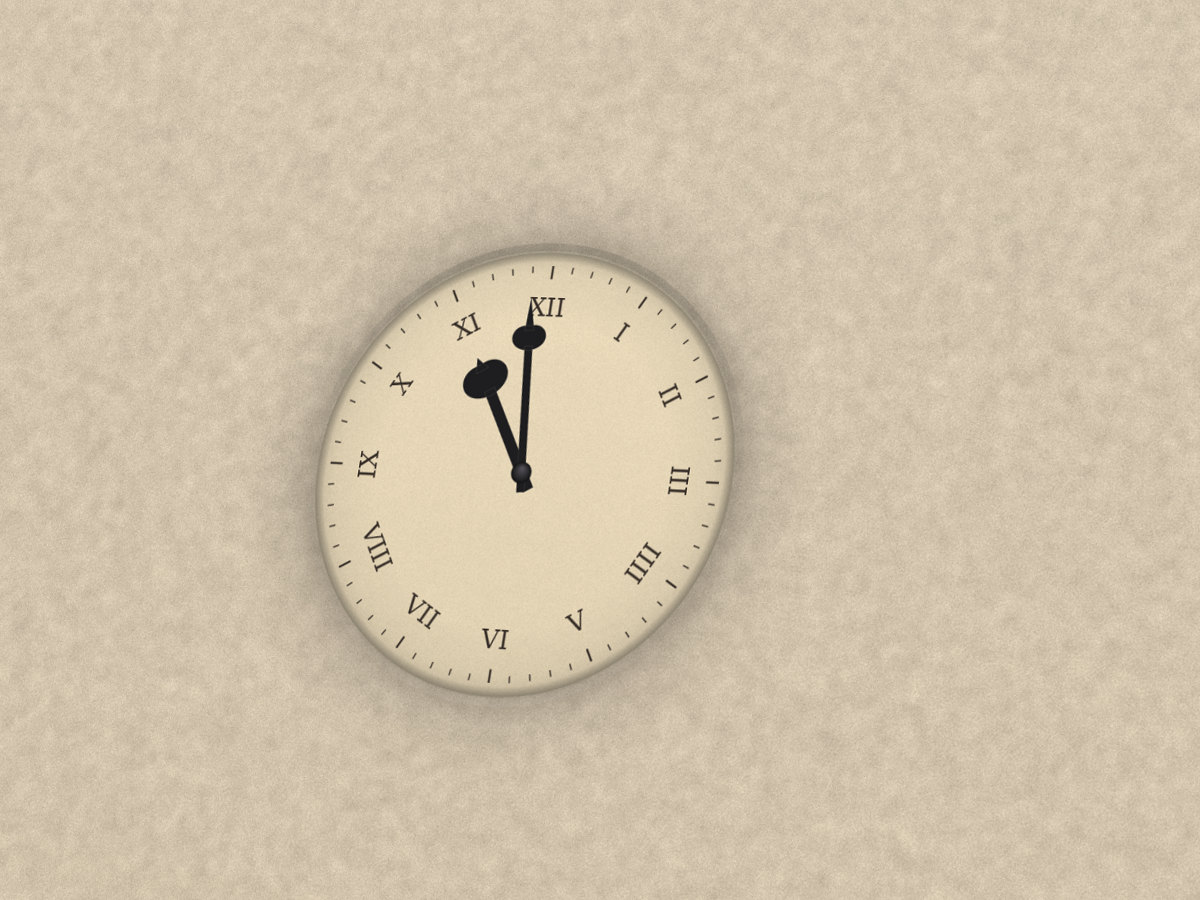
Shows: 10:59
